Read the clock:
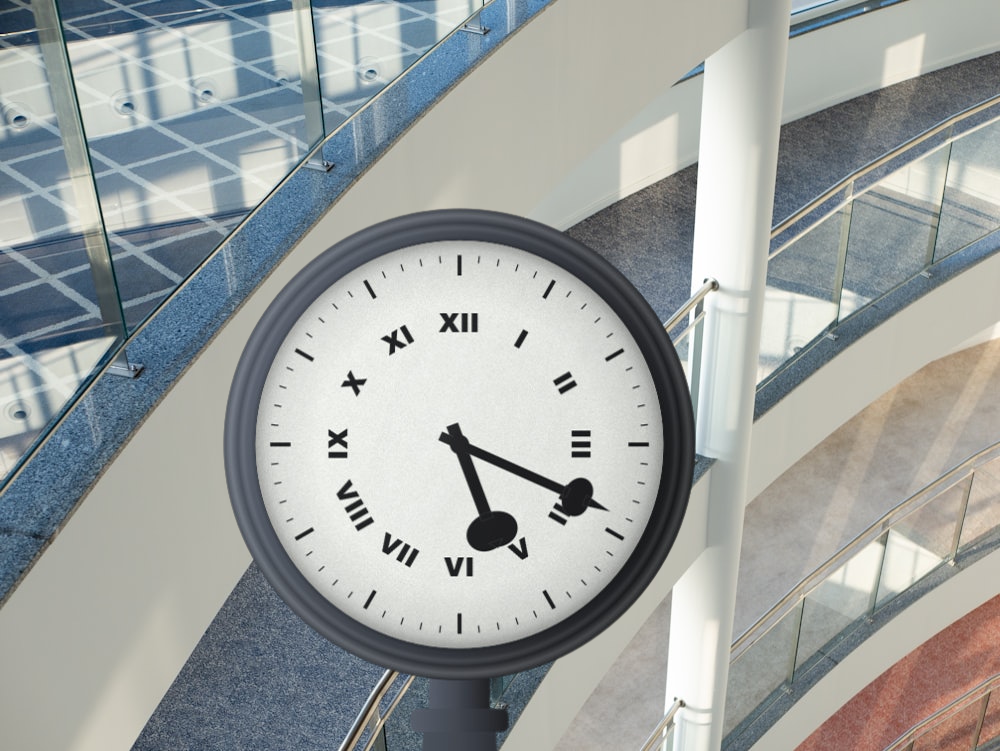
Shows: 5:19
